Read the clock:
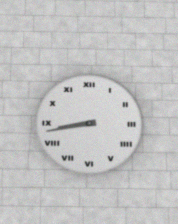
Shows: 8:43
